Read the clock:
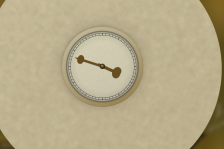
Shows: 3:48
